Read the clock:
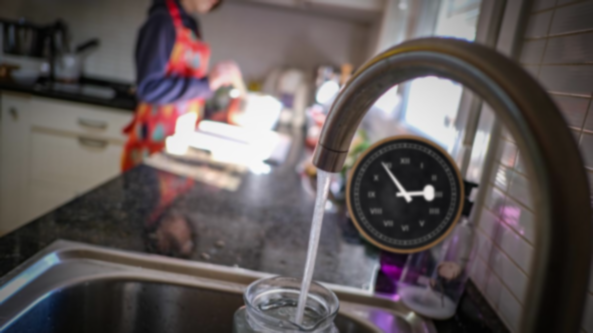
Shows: 2:54
